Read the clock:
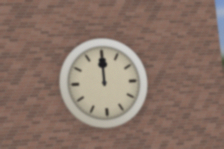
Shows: 12:00
